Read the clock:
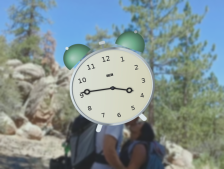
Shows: 3:46
